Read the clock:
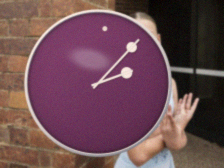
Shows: 2:06
